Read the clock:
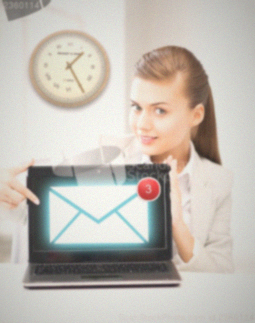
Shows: 1:25
